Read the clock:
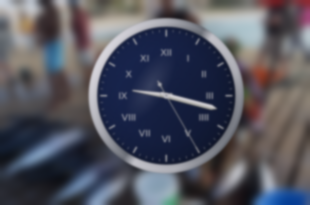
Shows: 9:17:25
